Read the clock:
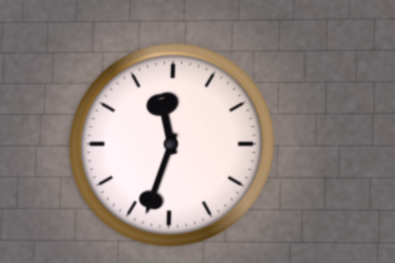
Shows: 11:33
